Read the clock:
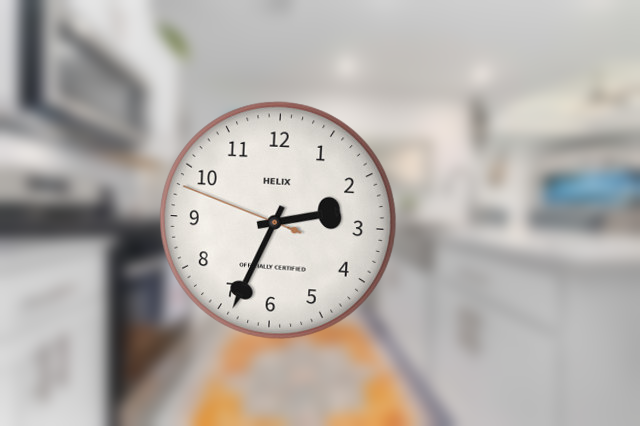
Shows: 2:33:48
